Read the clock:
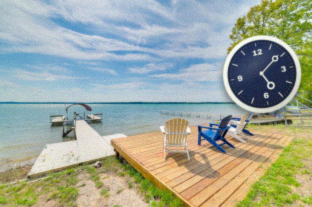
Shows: 5:09
